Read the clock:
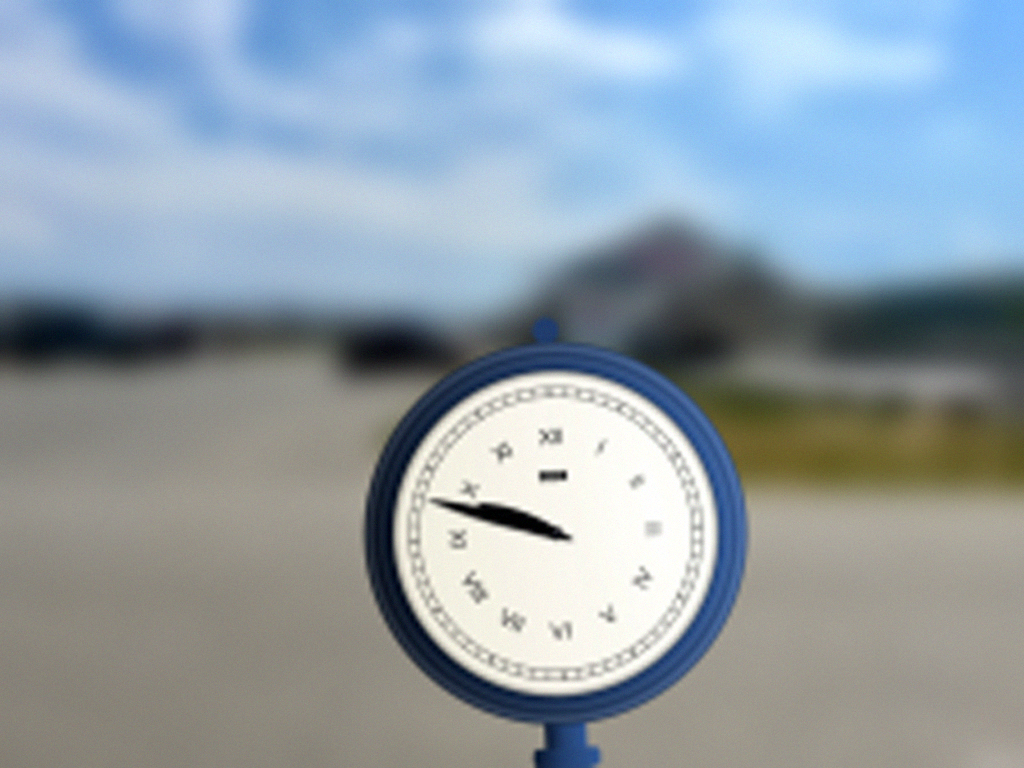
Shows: 9:48
